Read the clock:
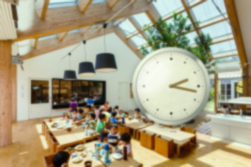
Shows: 2:17
